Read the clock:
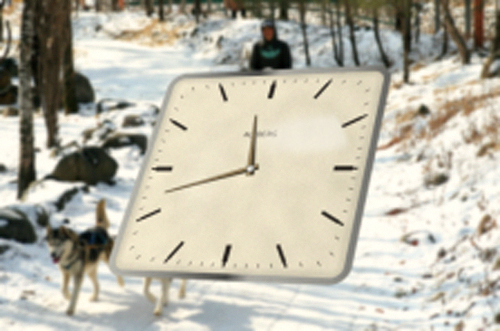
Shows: 11:42
